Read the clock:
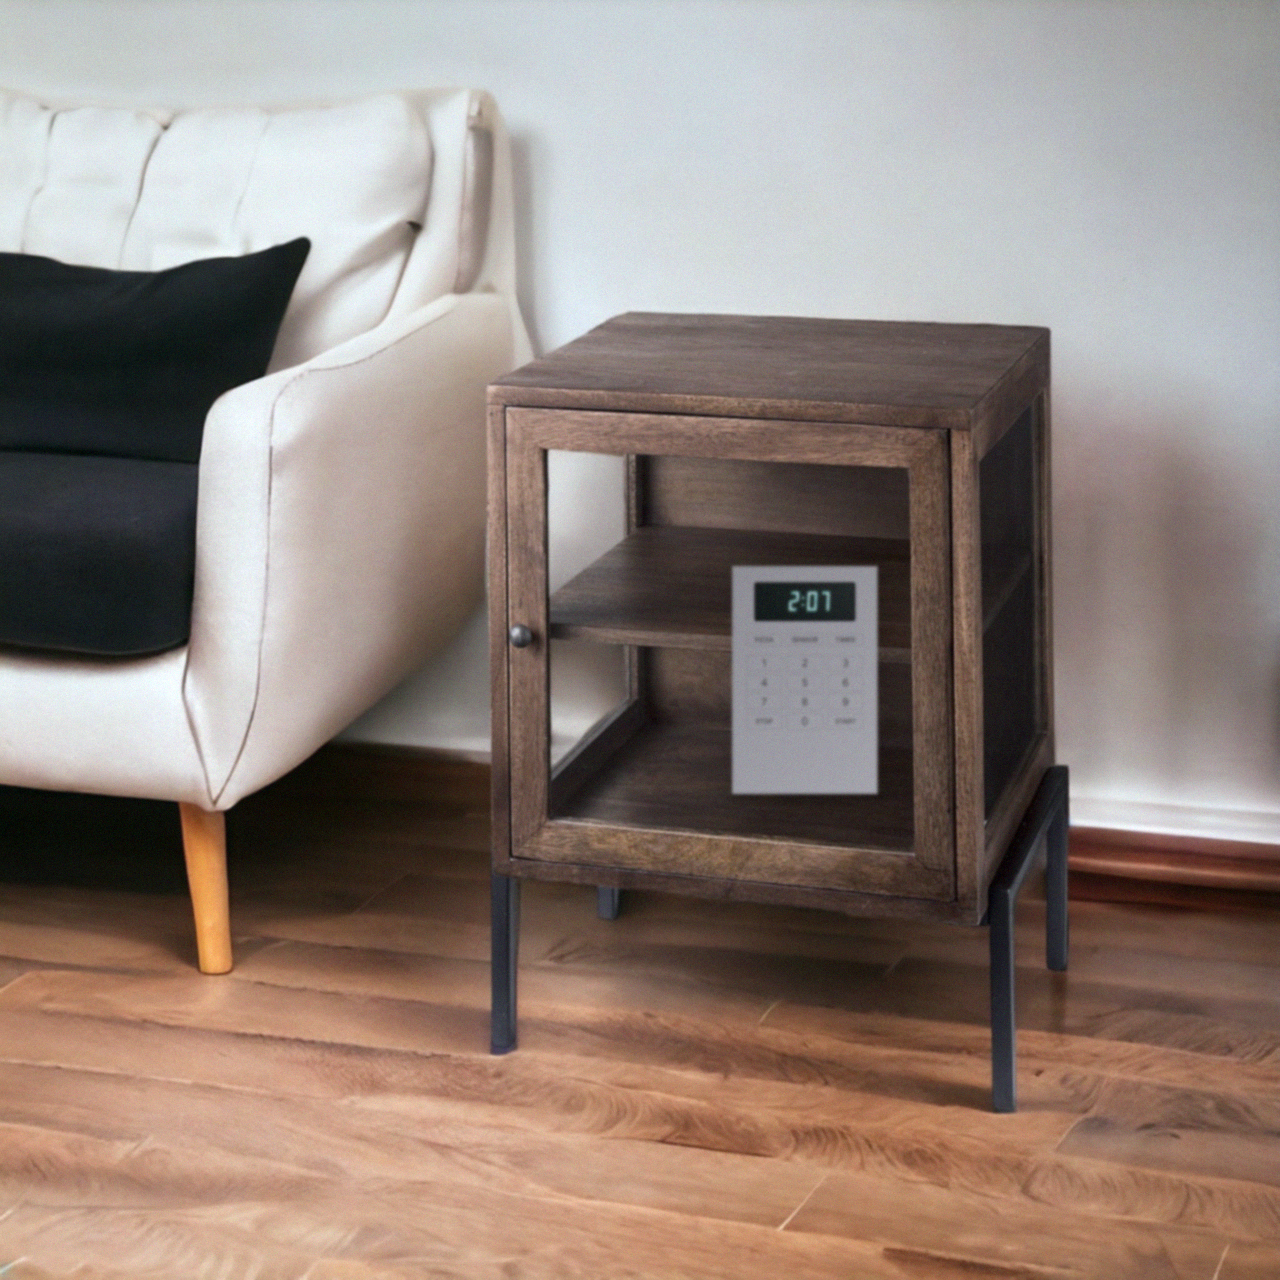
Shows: 2:07
